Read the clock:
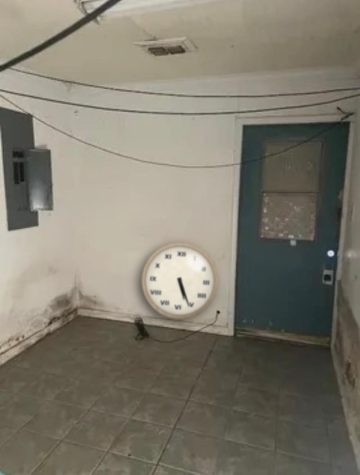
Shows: 5:26
